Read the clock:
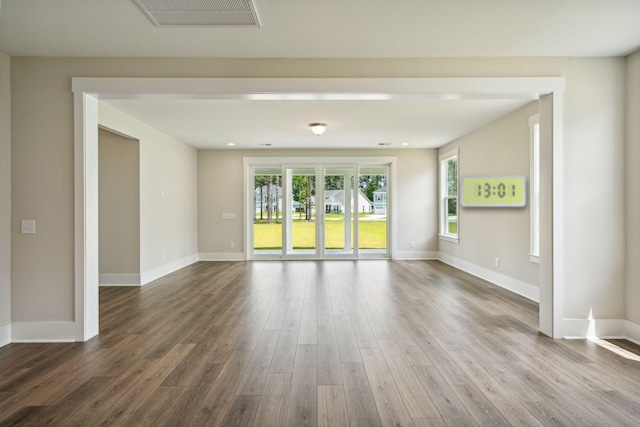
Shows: 13:01
